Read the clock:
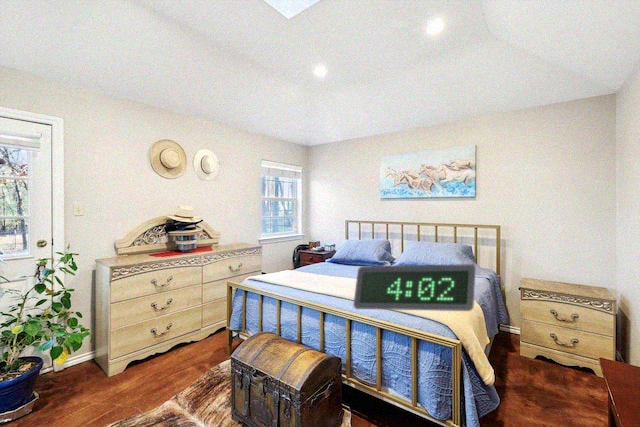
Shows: 4:02
